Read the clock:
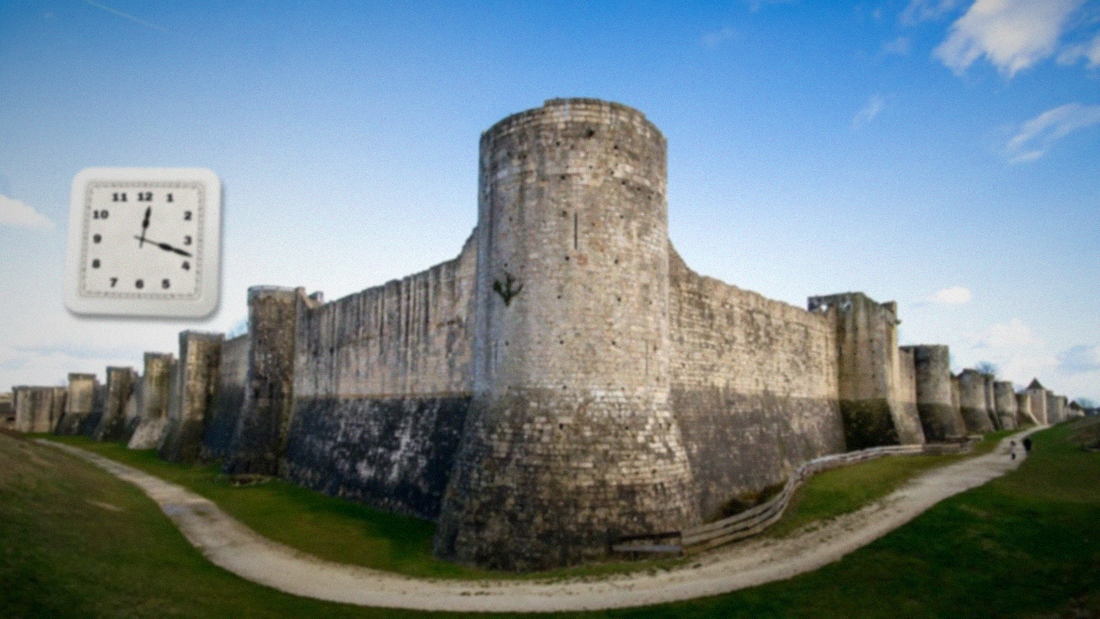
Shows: 12:18
